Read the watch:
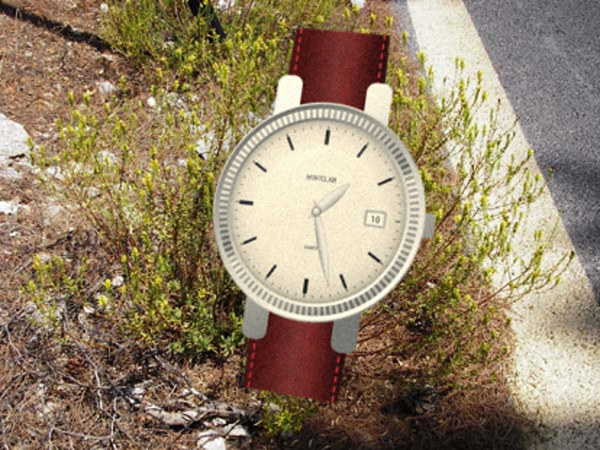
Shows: 1:27
